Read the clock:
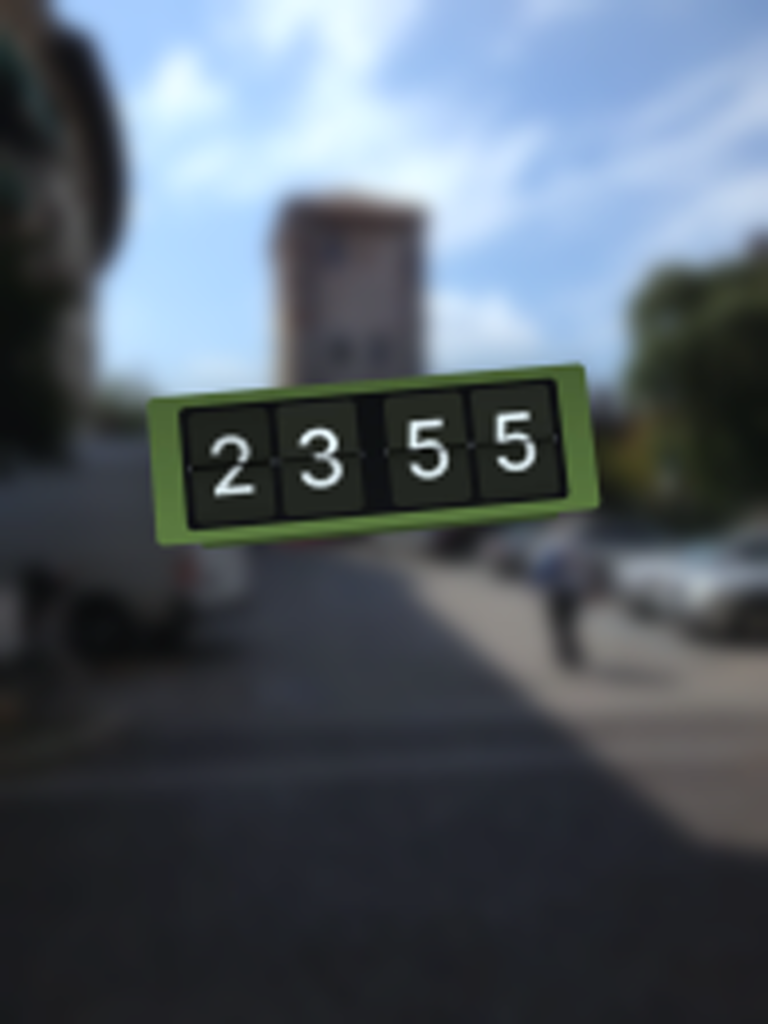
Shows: 23:55
